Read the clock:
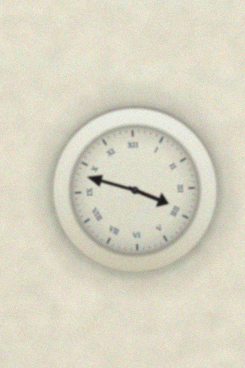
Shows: 3:48
